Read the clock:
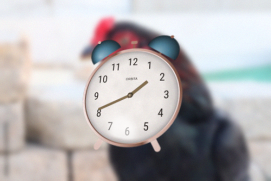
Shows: 1:41
